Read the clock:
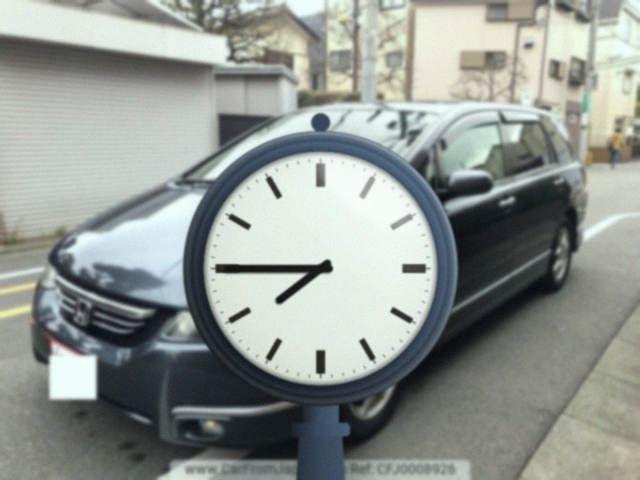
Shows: 7:45
